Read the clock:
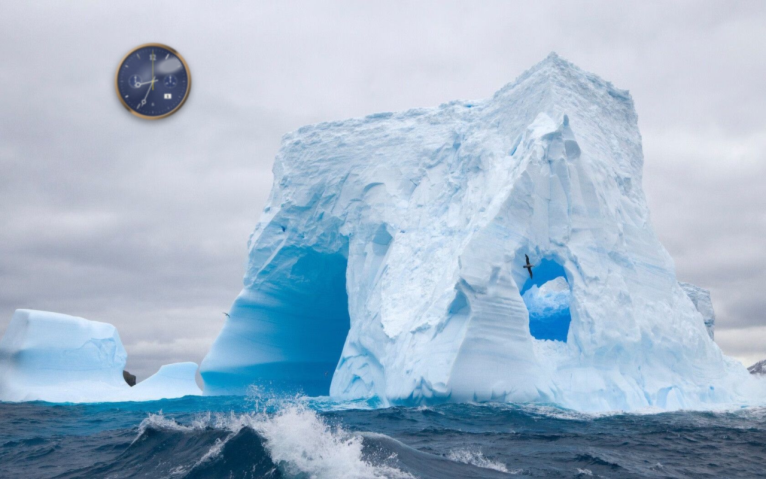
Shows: 8:34
